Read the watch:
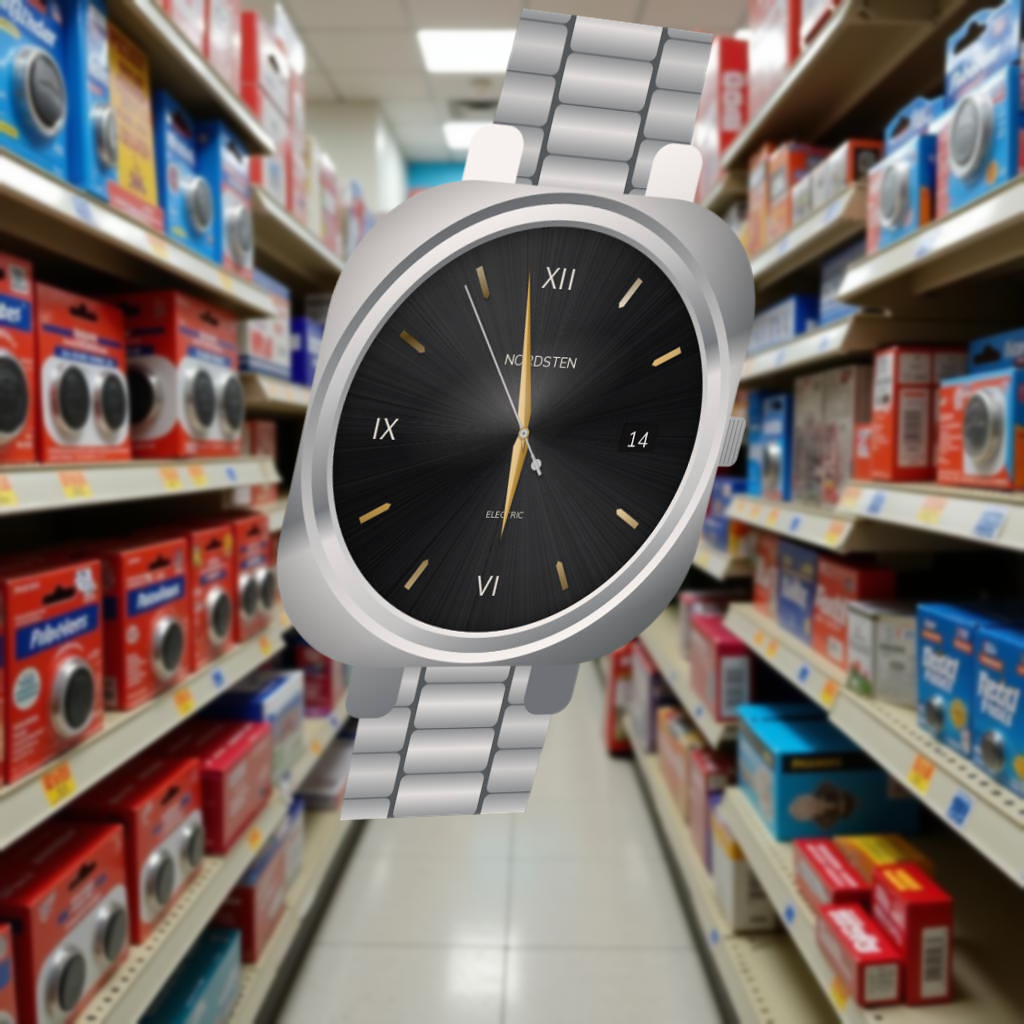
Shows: 5:57:54
